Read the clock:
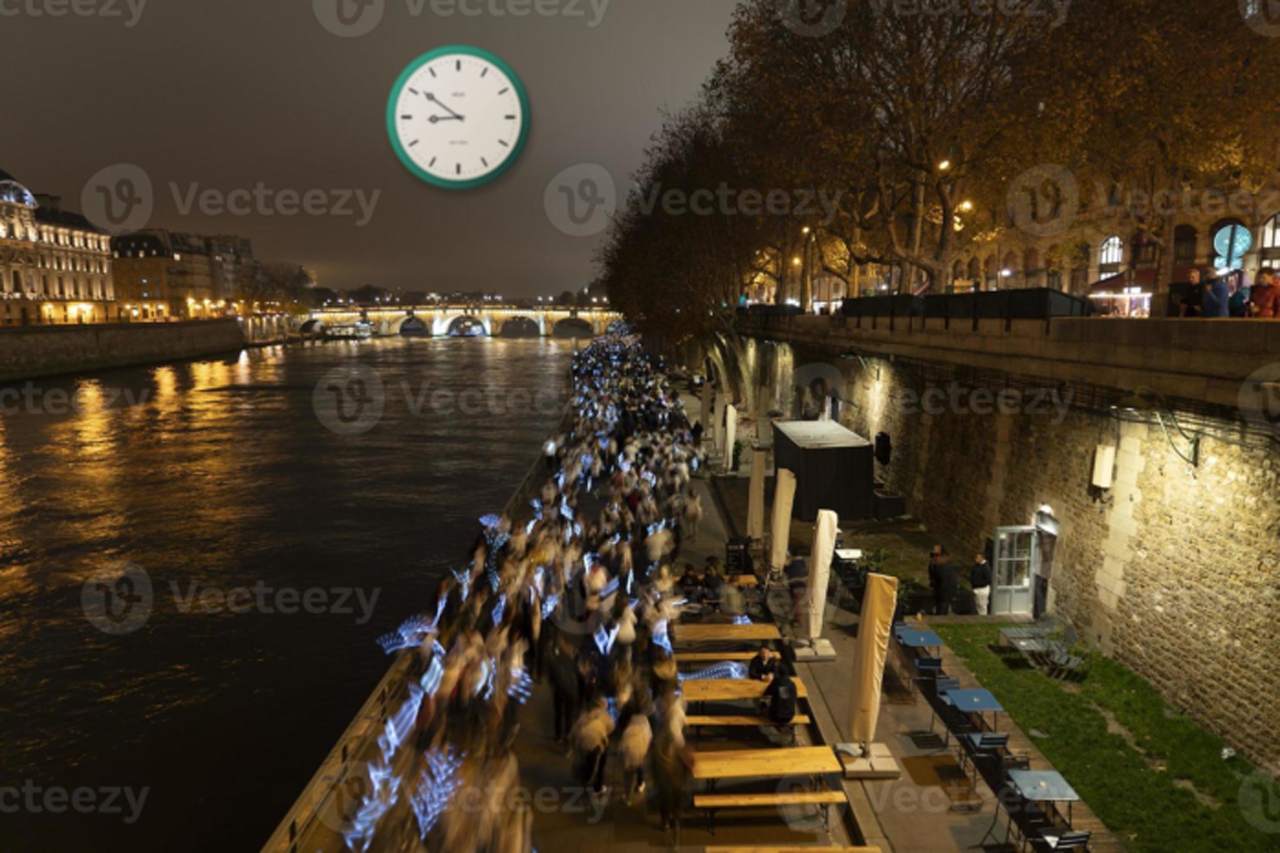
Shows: 8:51
